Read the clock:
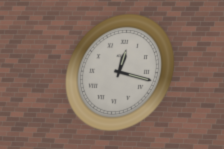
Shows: 12:17
